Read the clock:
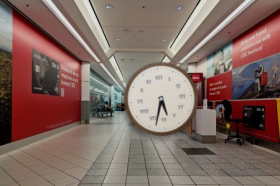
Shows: 5:33
